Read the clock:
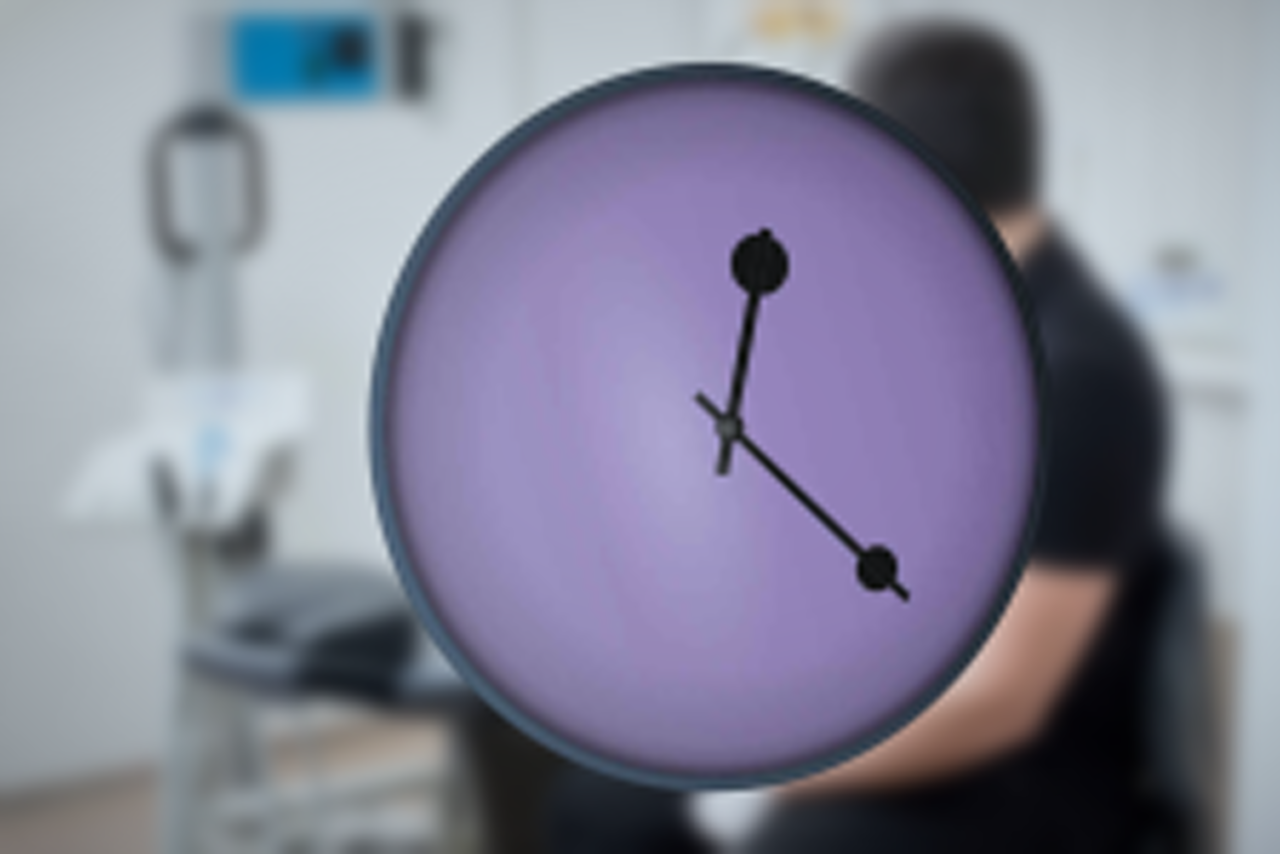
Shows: 12:22
